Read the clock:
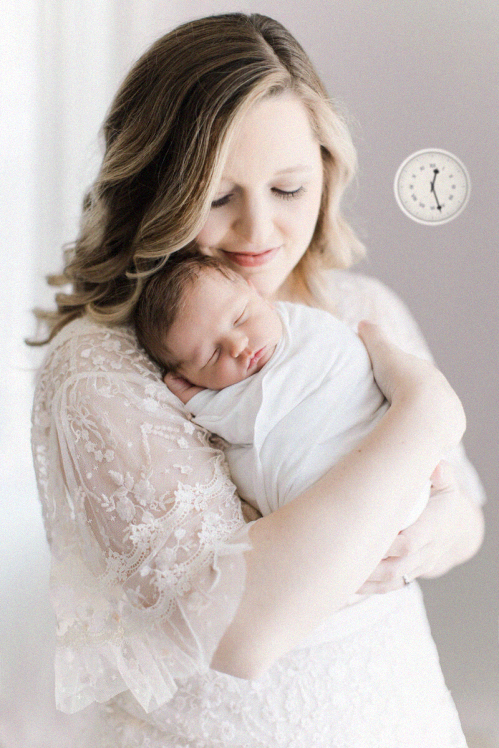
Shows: 12:27
